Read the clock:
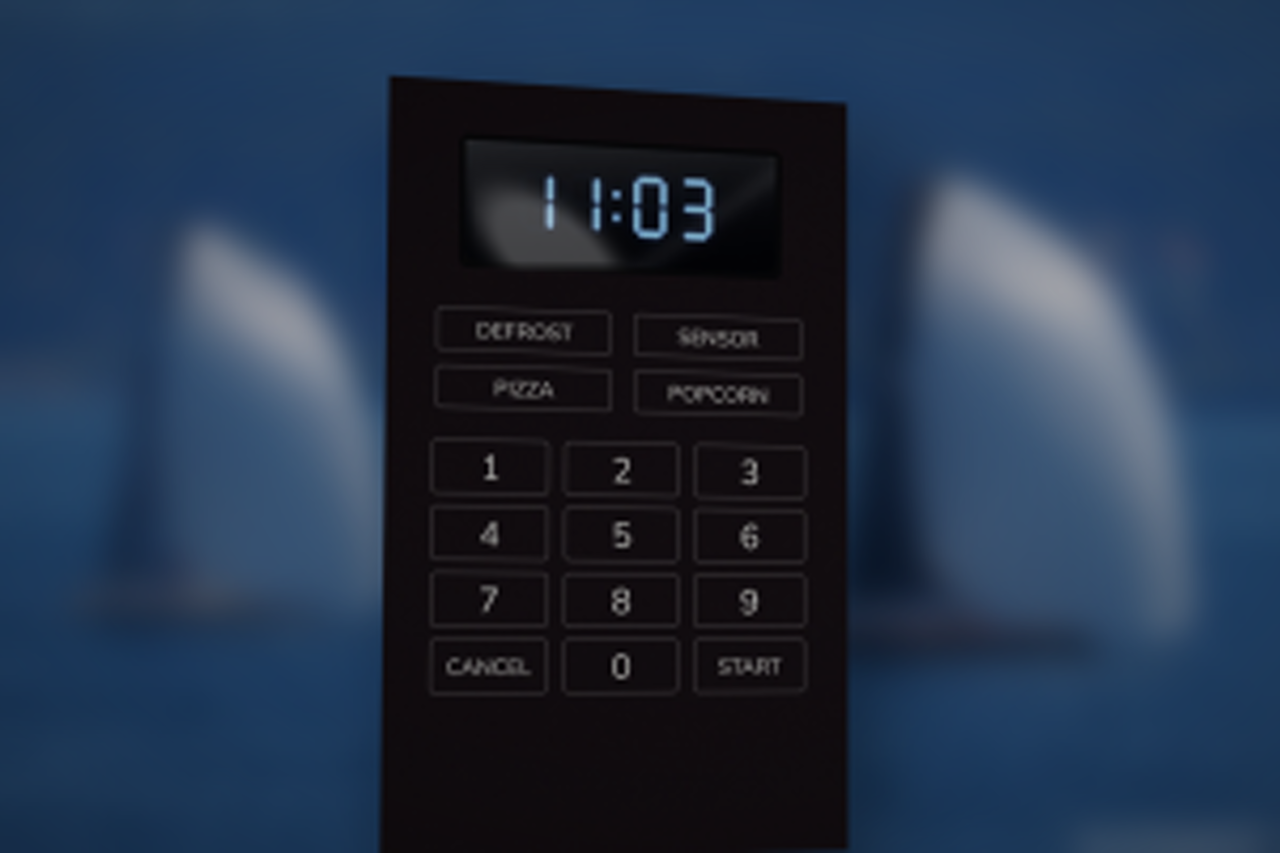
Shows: 11:03
